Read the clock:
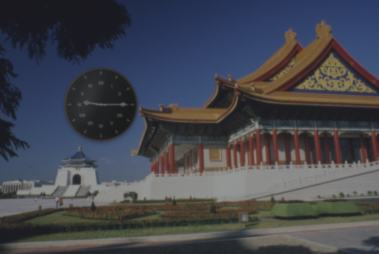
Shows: 9:15
